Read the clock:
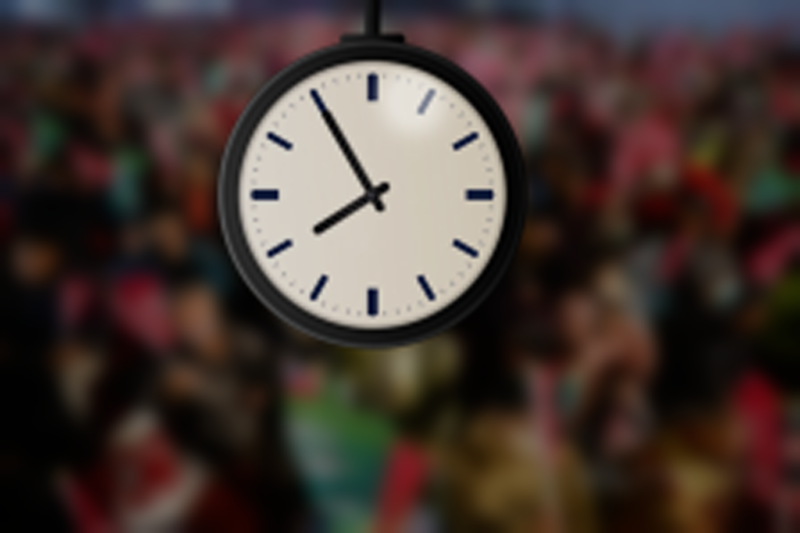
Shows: 7:55
